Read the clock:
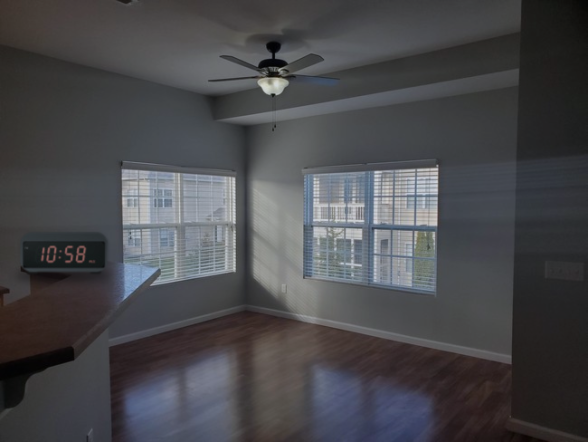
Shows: 10:58
